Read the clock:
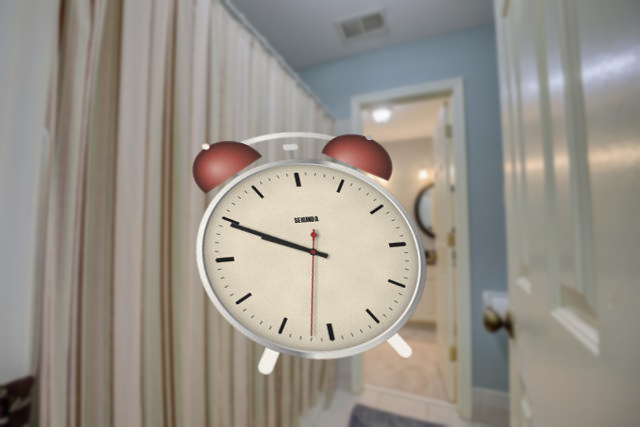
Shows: 9:49:32
